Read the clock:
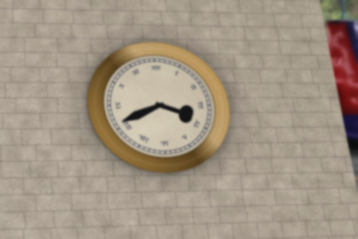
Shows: 3:41
